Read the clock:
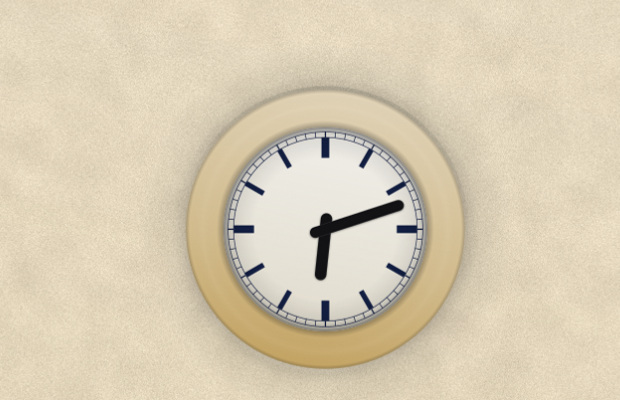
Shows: 6:12
